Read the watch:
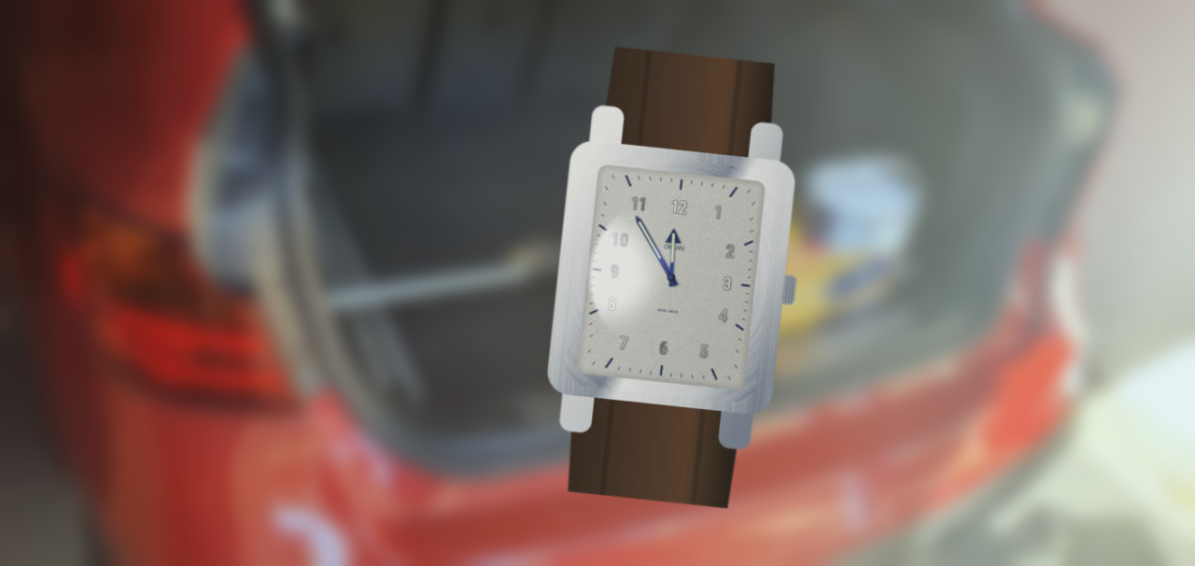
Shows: 11:54
